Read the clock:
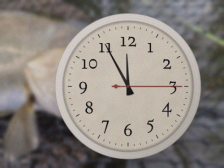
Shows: 11:55:15
